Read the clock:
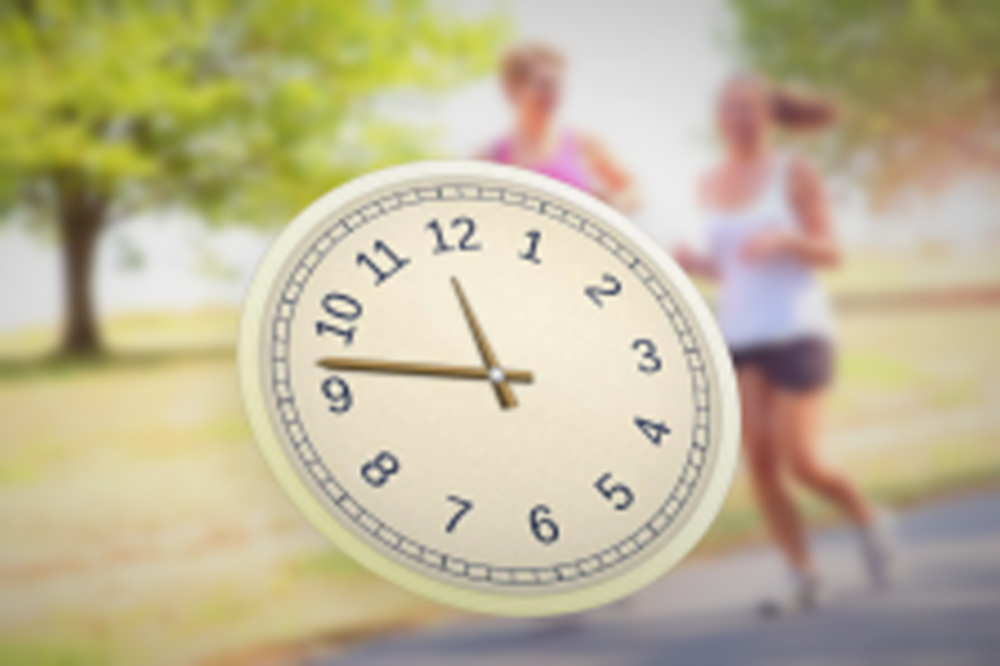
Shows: 11:47
